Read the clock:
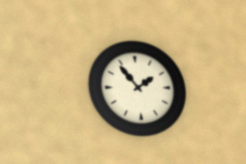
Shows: 1:54
